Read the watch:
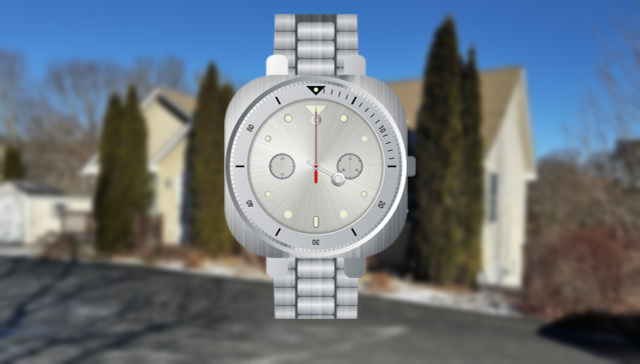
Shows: 4:00
